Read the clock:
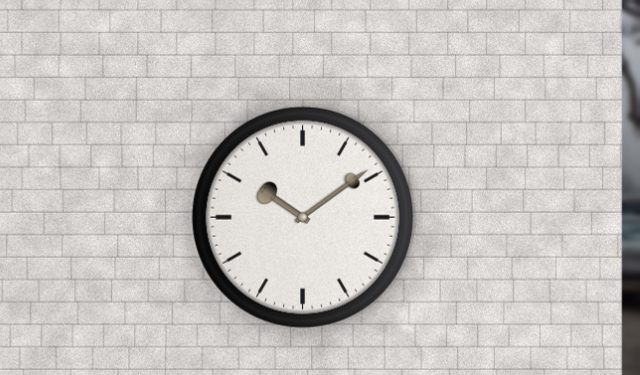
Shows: 10:09
